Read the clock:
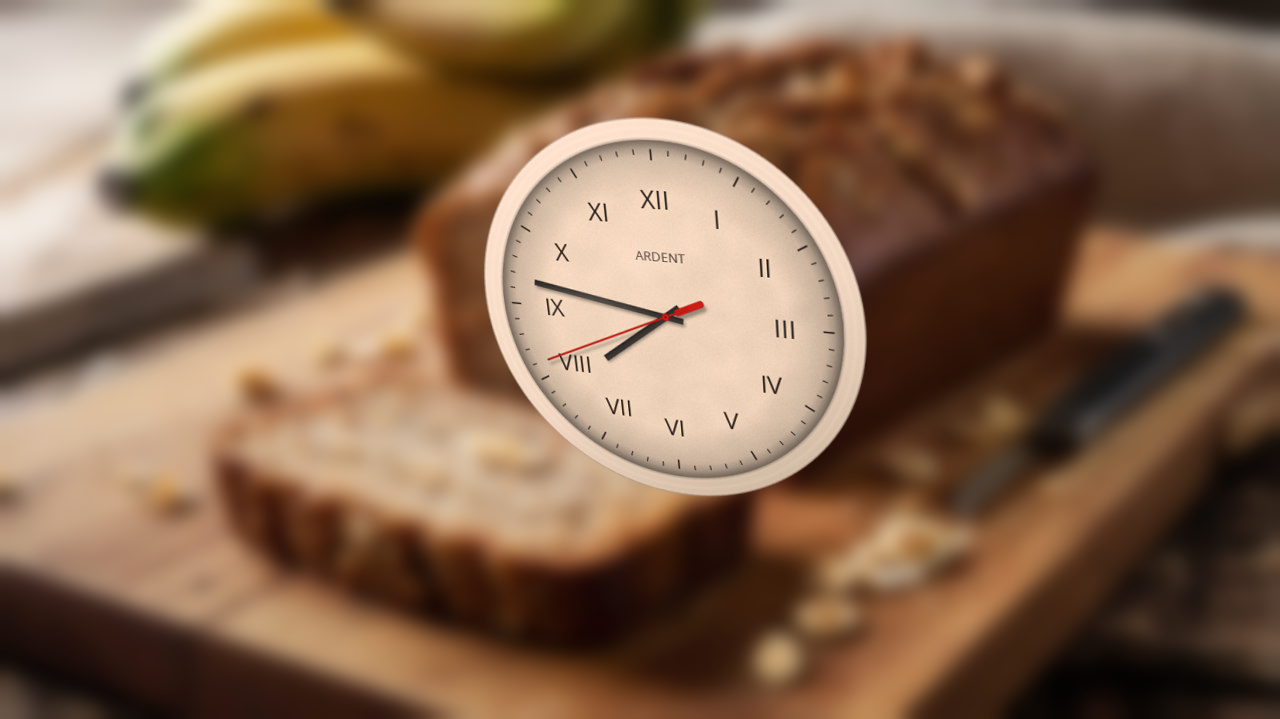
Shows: 7:46:41
